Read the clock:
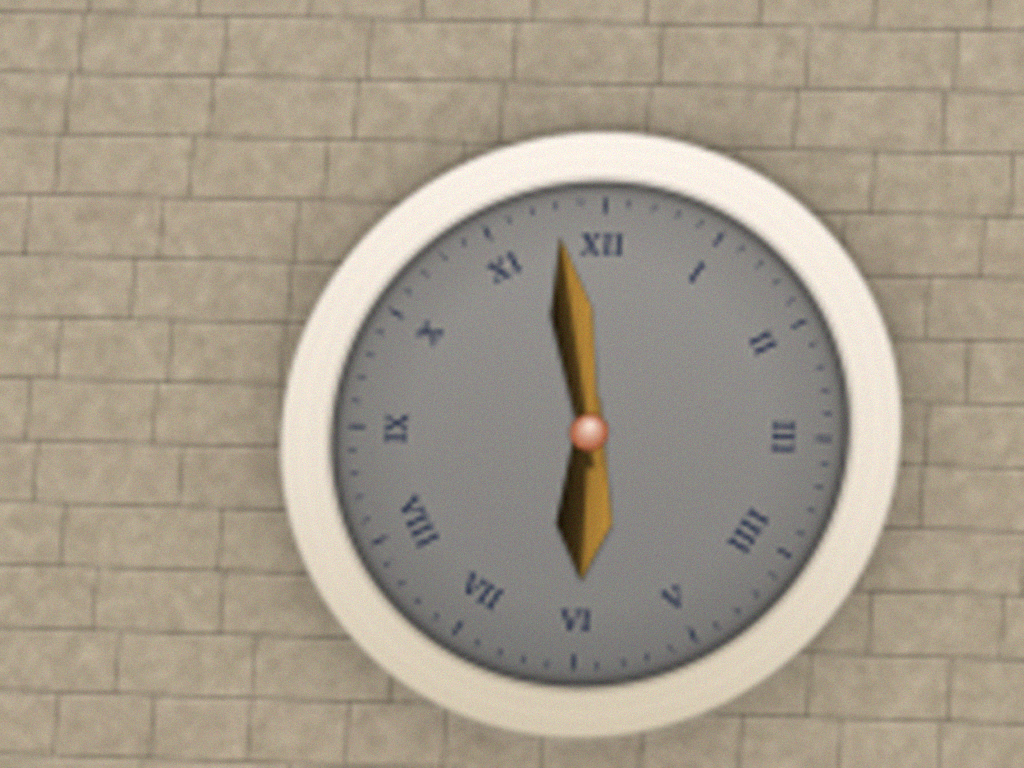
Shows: 5:58
